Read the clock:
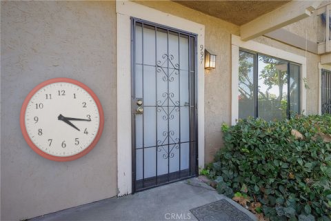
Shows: 4:16
